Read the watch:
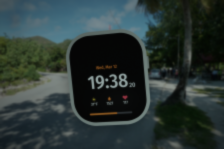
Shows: 19:38
